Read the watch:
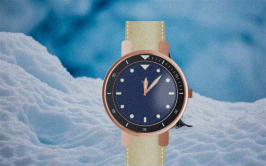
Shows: 12:07
